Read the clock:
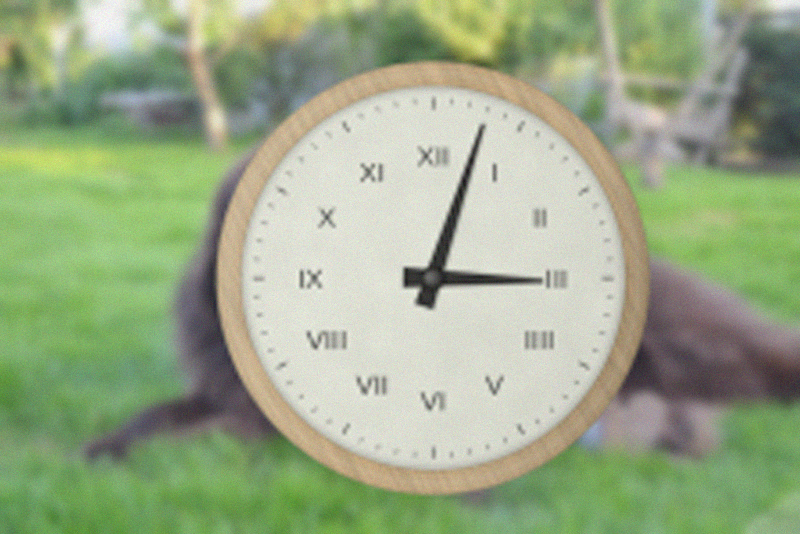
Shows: 3:03
